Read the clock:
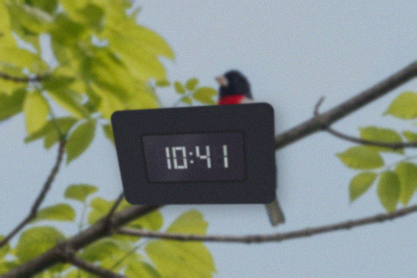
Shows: 10:41
